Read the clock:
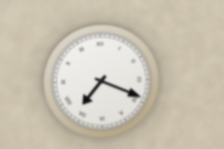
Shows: 7:19
